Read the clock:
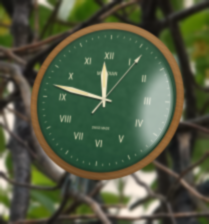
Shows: 11:47:06
